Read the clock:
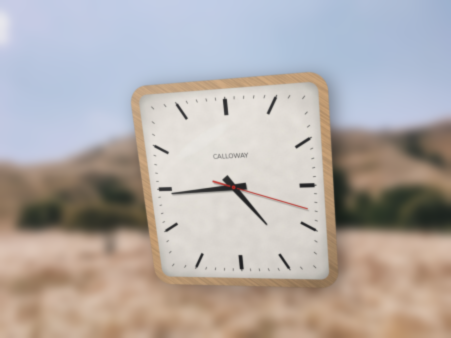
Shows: 4:44:18
